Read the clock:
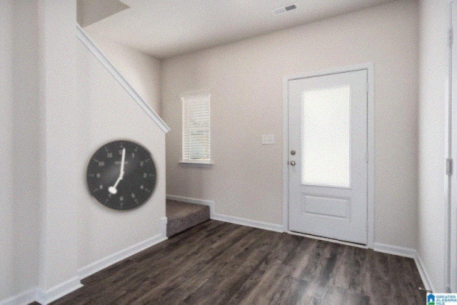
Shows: 7:01
